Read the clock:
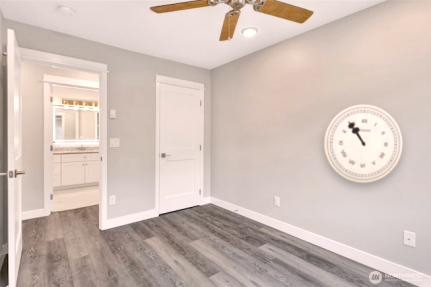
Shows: 10:54
